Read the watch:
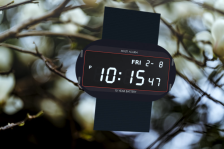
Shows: 10:15:47
